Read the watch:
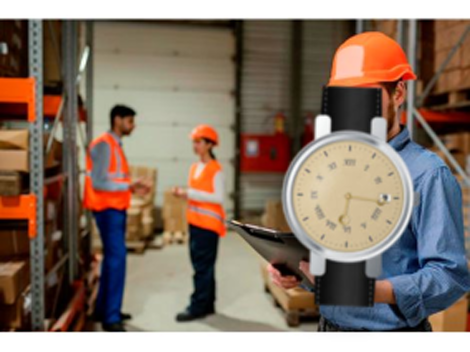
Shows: 6:16
